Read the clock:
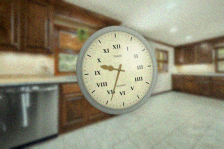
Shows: 9:34
